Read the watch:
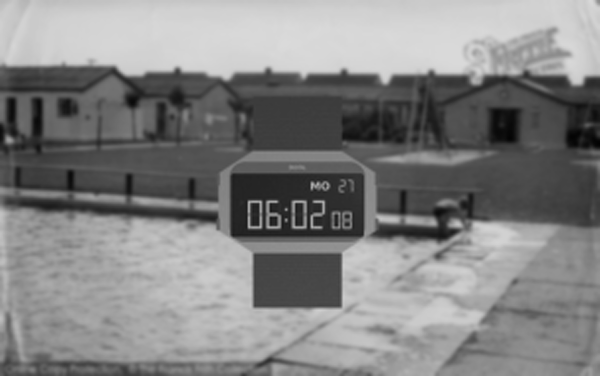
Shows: 6:02:08
